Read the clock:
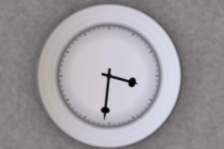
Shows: 3:31
